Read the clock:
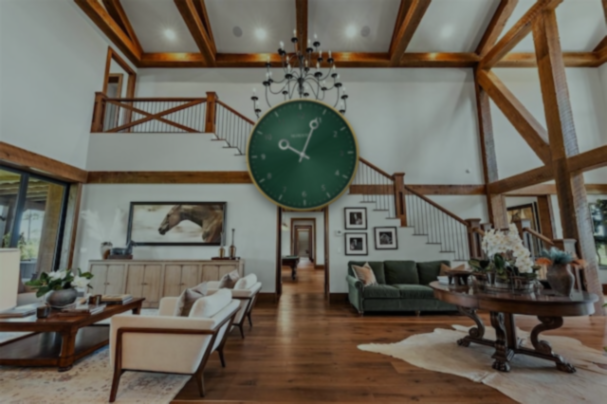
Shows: 10:04
